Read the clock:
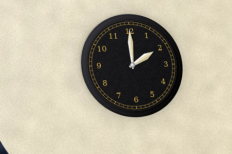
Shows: 2:00
